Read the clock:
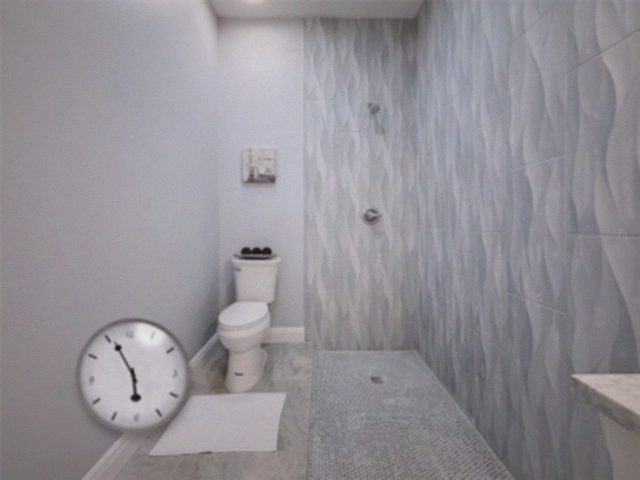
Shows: 5:56
